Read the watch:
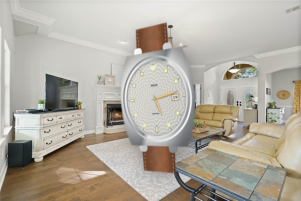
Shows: 5:13
